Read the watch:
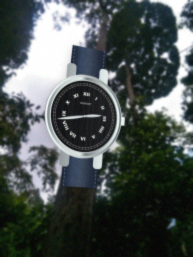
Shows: 2:43
